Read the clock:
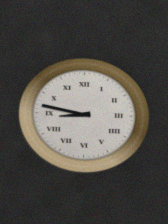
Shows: 8:47
